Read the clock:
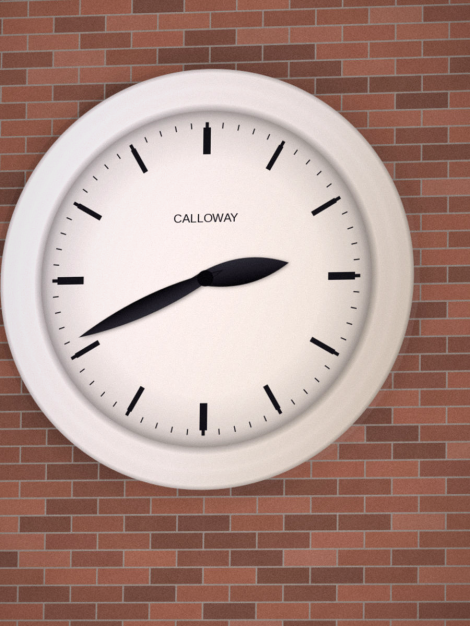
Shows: 2:41
